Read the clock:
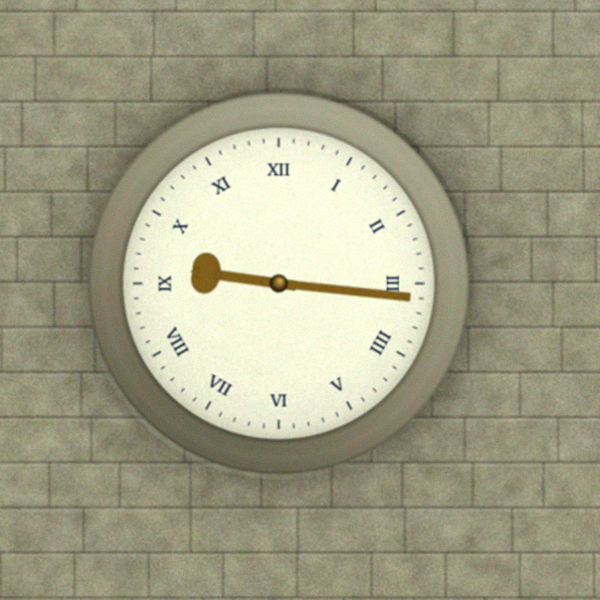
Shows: 9:16
